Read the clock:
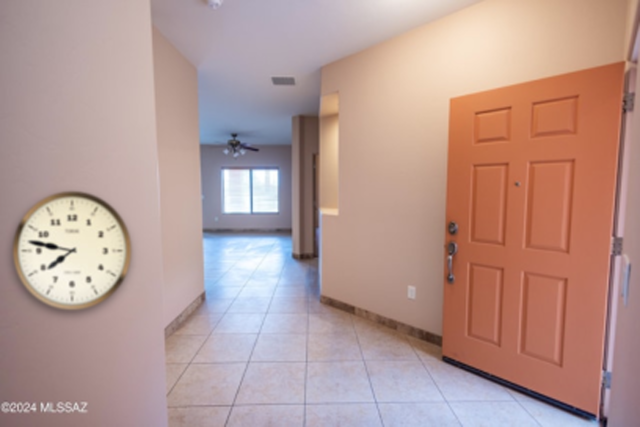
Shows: 7:47
